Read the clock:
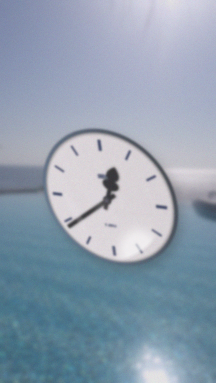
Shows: 12:39
